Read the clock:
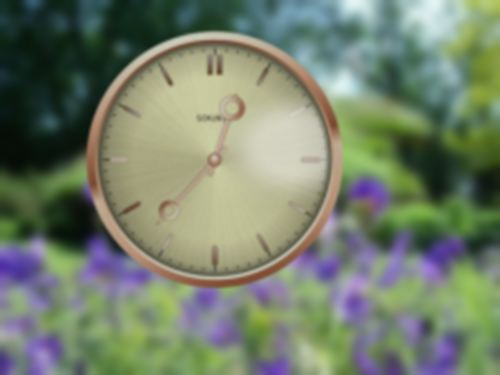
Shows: 12:37
